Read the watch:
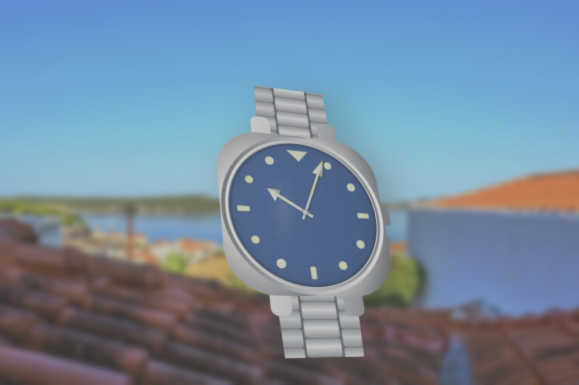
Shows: 10:04
